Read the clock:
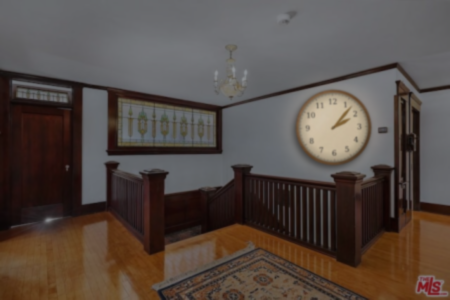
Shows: 2:07
